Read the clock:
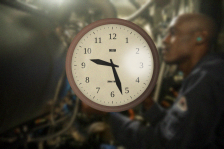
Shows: 9:27
